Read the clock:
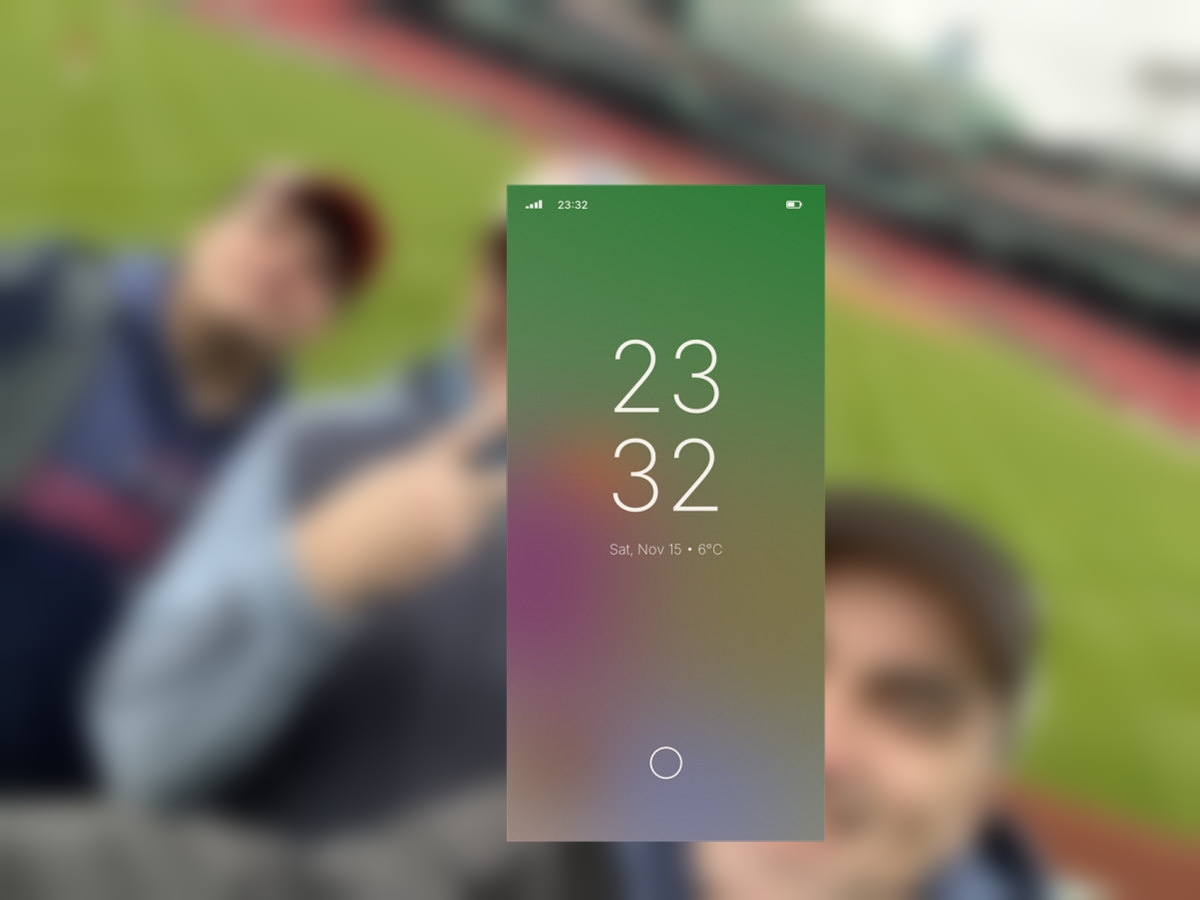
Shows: 23:32
